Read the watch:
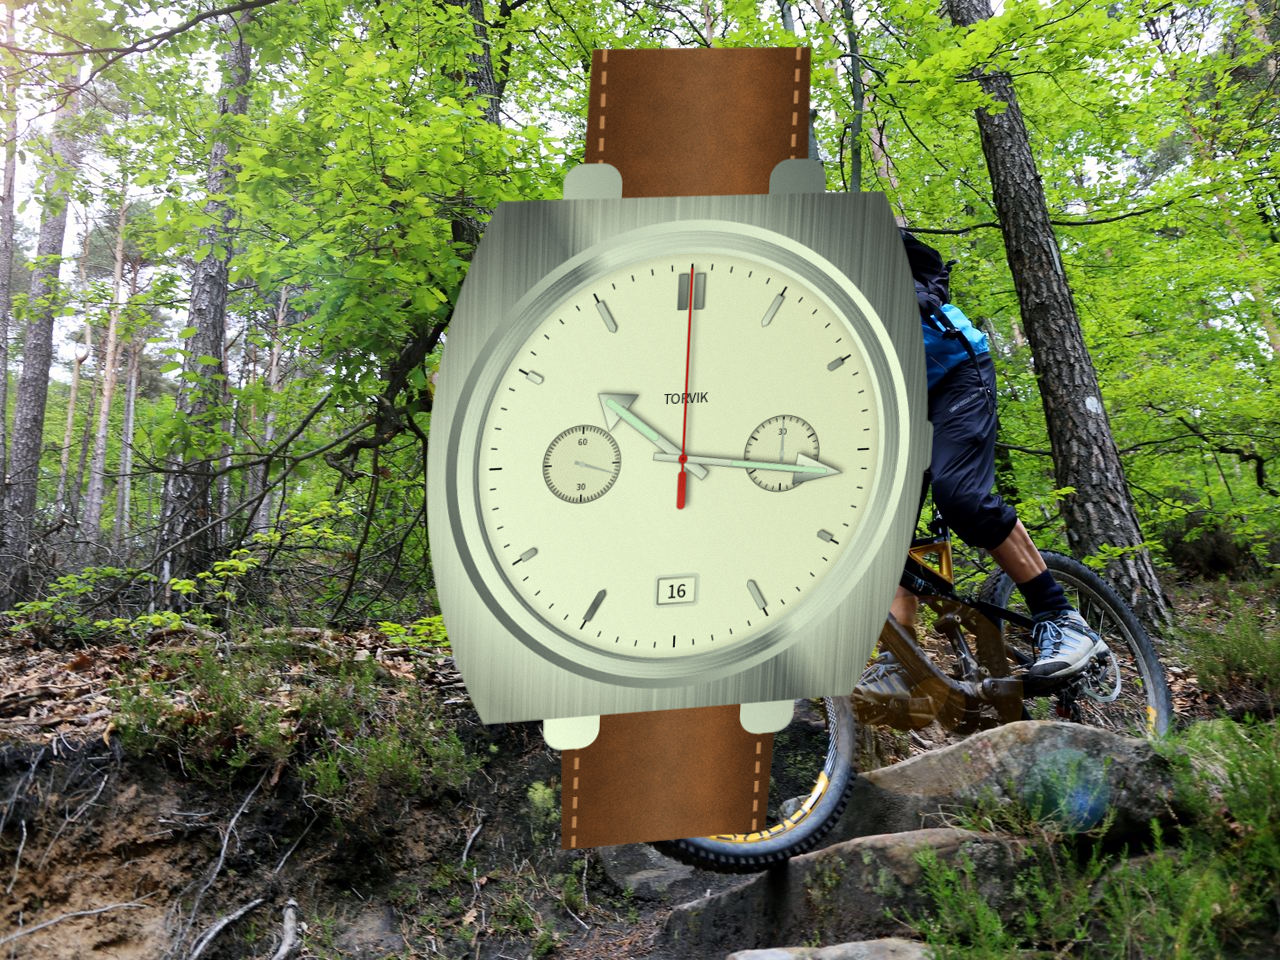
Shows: 10:16:18
